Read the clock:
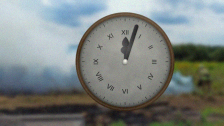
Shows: 12:03
